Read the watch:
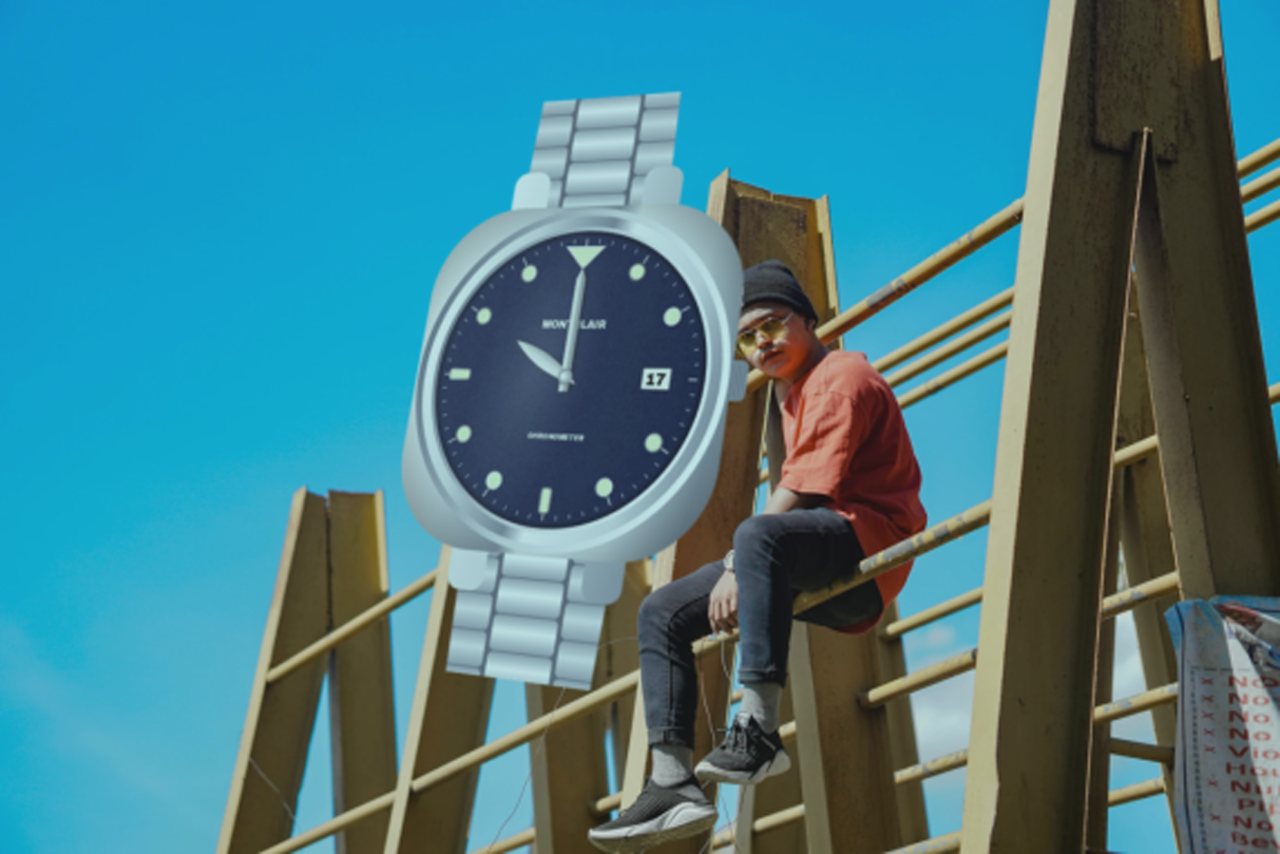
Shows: 10:00
